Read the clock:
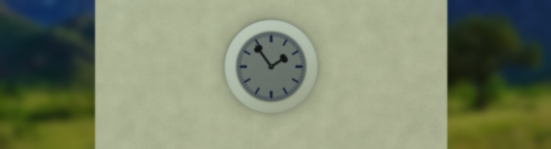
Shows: 1:54
